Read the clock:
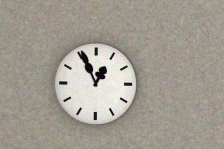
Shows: 12:56
